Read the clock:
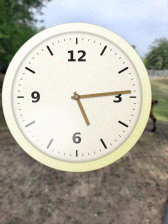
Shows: 5:14
